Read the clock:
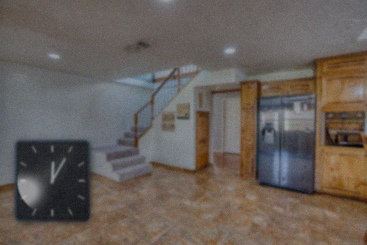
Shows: 12:05
